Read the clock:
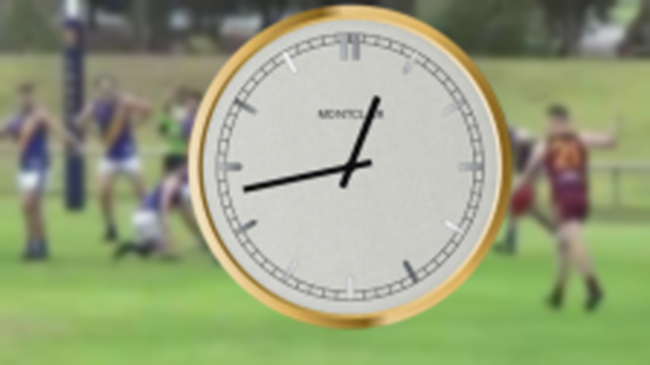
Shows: 12:43
